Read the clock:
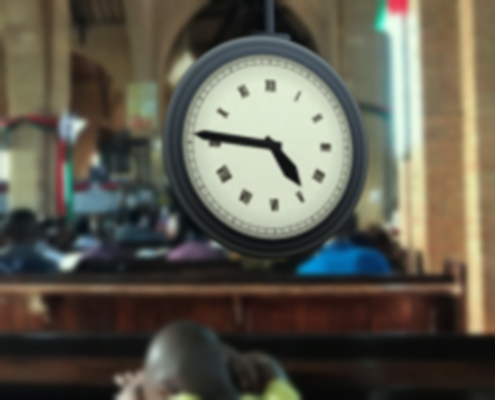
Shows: 4:46
